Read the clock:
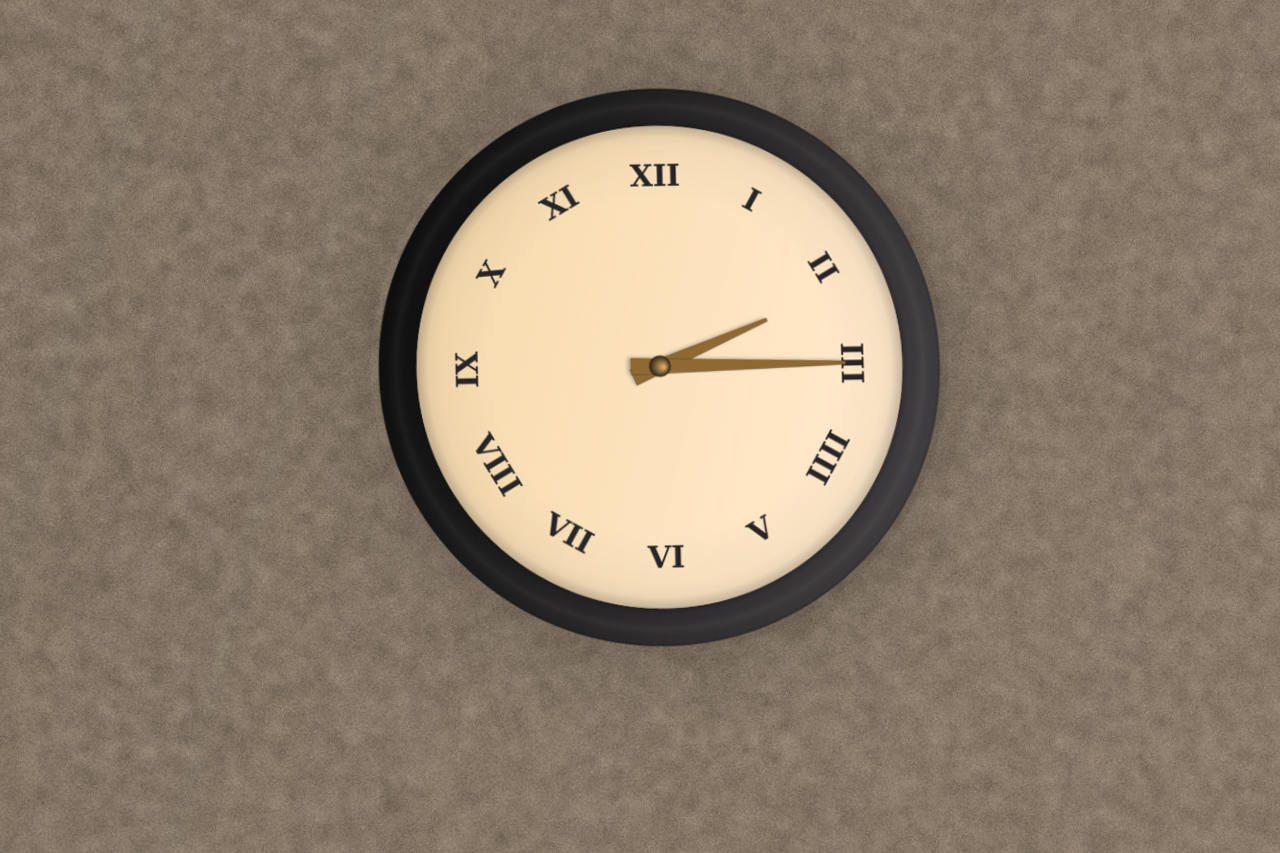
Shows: 2:15
